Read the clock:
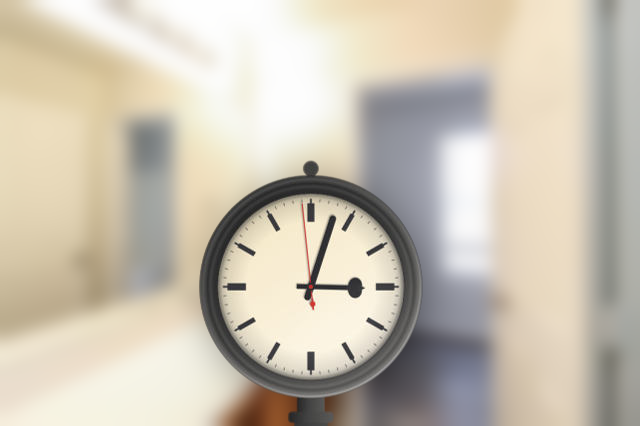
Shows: 3:02:59
